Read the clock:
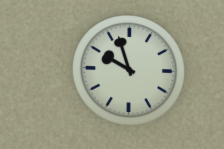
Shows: 9:57
